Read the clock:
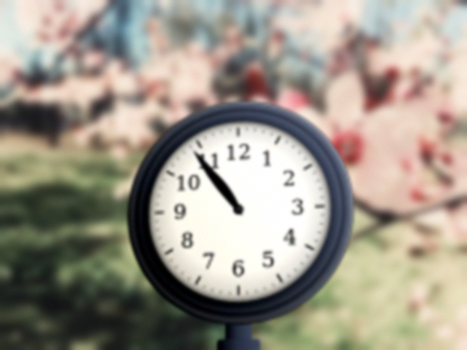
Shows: 10:54
